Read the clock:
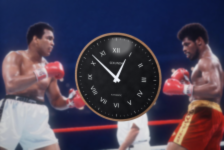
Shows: 12:52
